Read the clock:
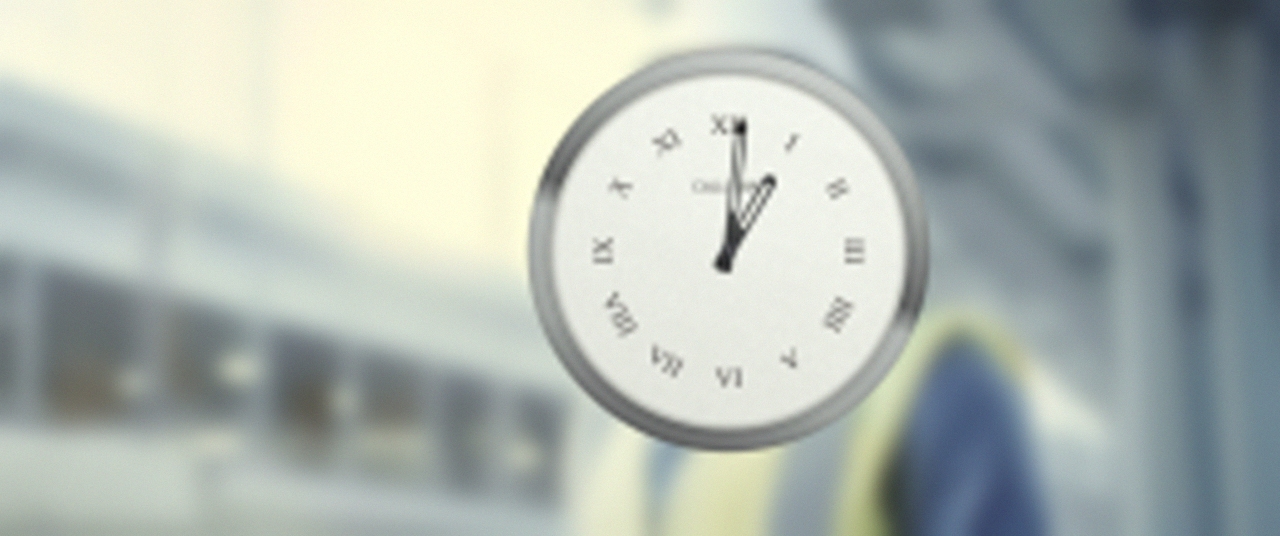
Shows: 1:01
